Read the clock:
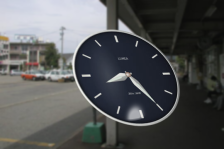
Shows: 8:25
